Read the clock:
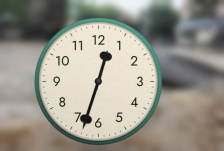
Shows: 12:33
